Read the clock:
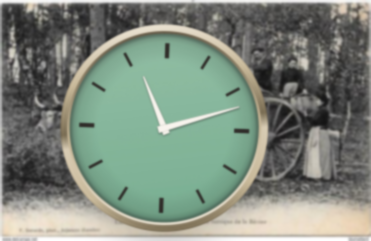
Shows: 11:12
